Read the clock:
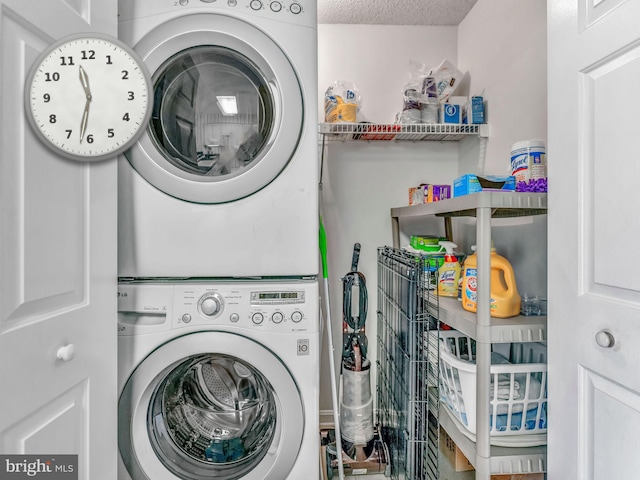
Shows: 11:32
